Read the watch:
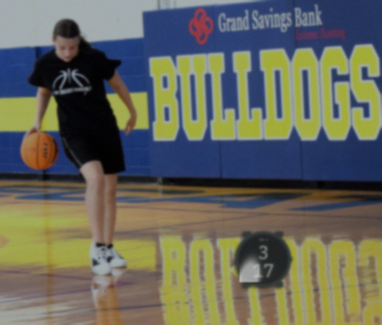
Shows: 3:17
